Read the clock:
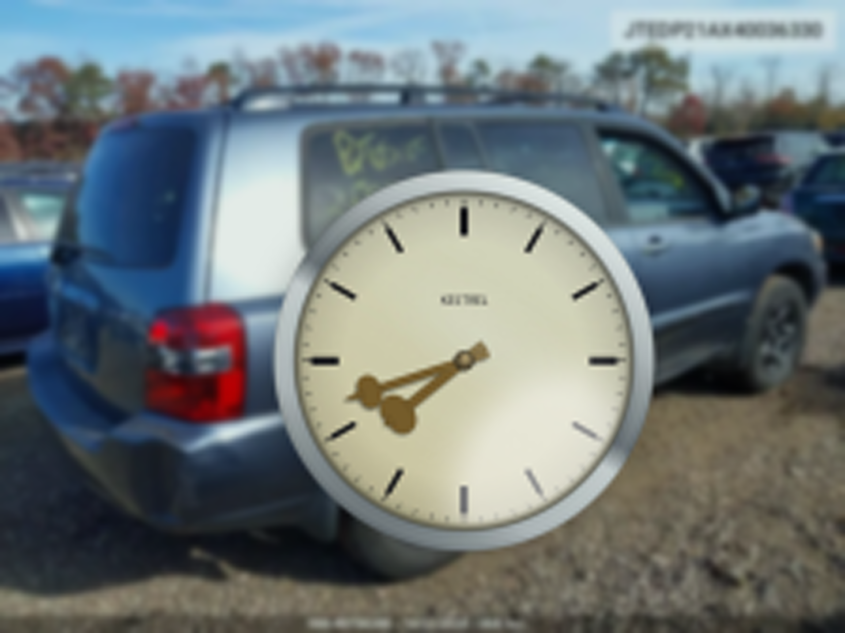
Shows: 7:42
